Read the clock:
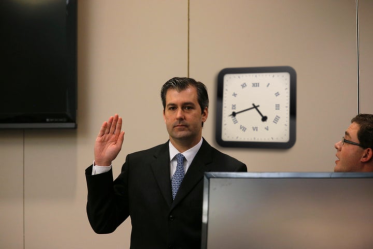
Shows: 4:42
